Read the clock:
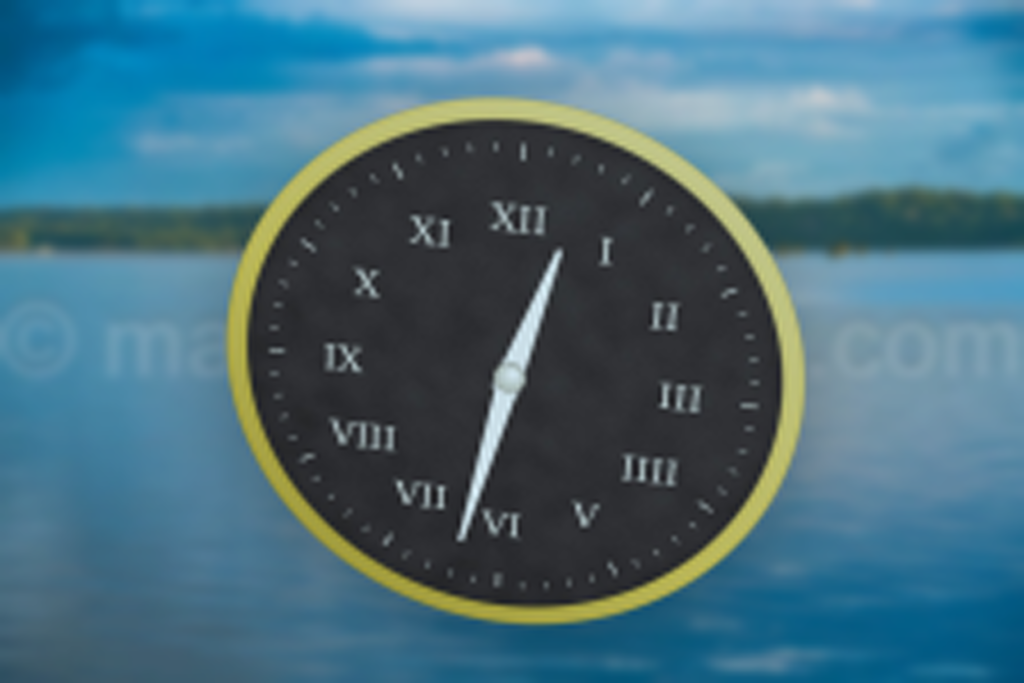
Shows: 12:32
